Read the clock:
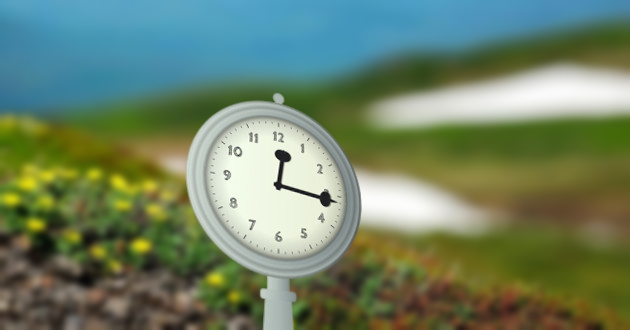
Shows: 12:16
